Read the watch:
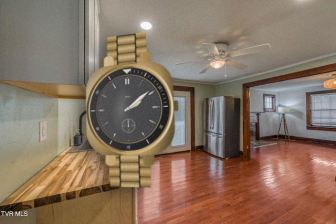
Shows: 2:09
